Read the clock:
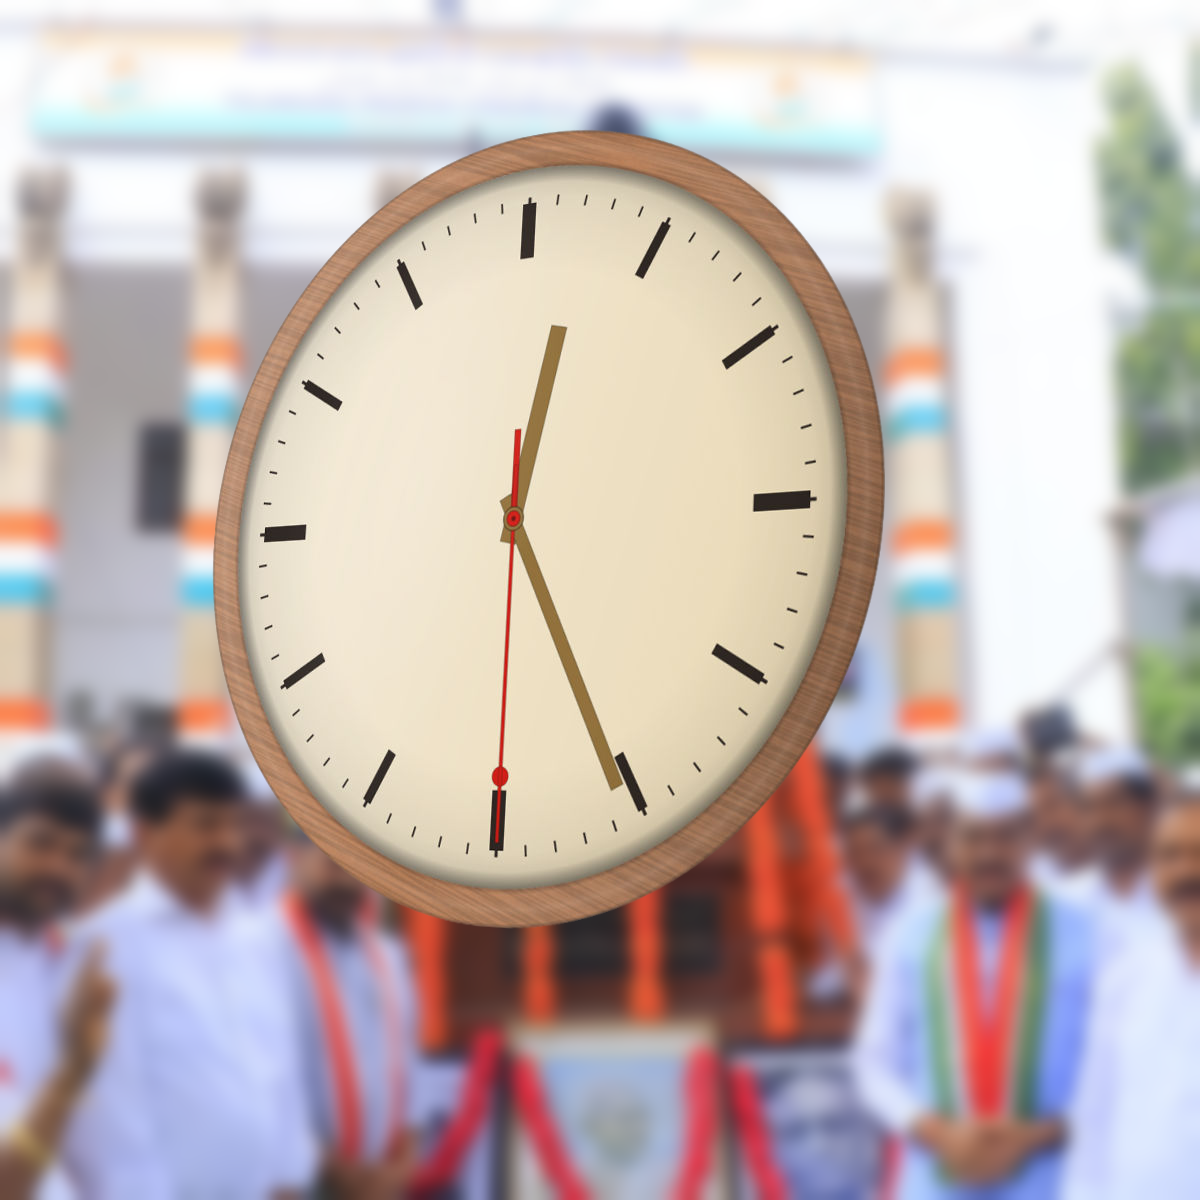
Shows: 12:25:30
